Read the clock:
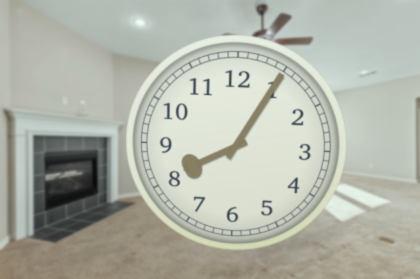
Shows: 8:05
